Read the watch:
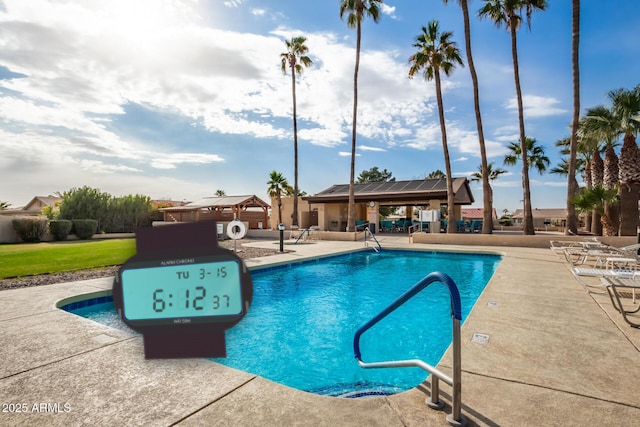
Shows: 6:12:37
